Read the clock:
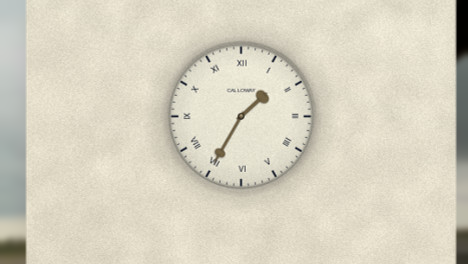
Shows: 1:35
